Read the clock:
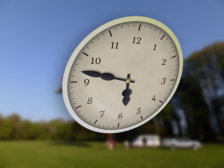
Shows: 5:47
